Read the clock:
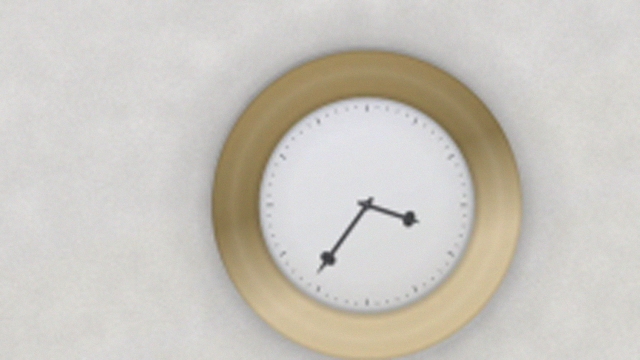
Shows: 3:36
